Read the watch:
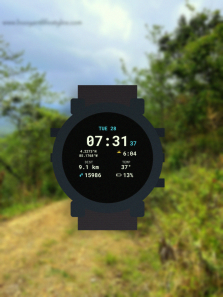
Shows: 7:31
